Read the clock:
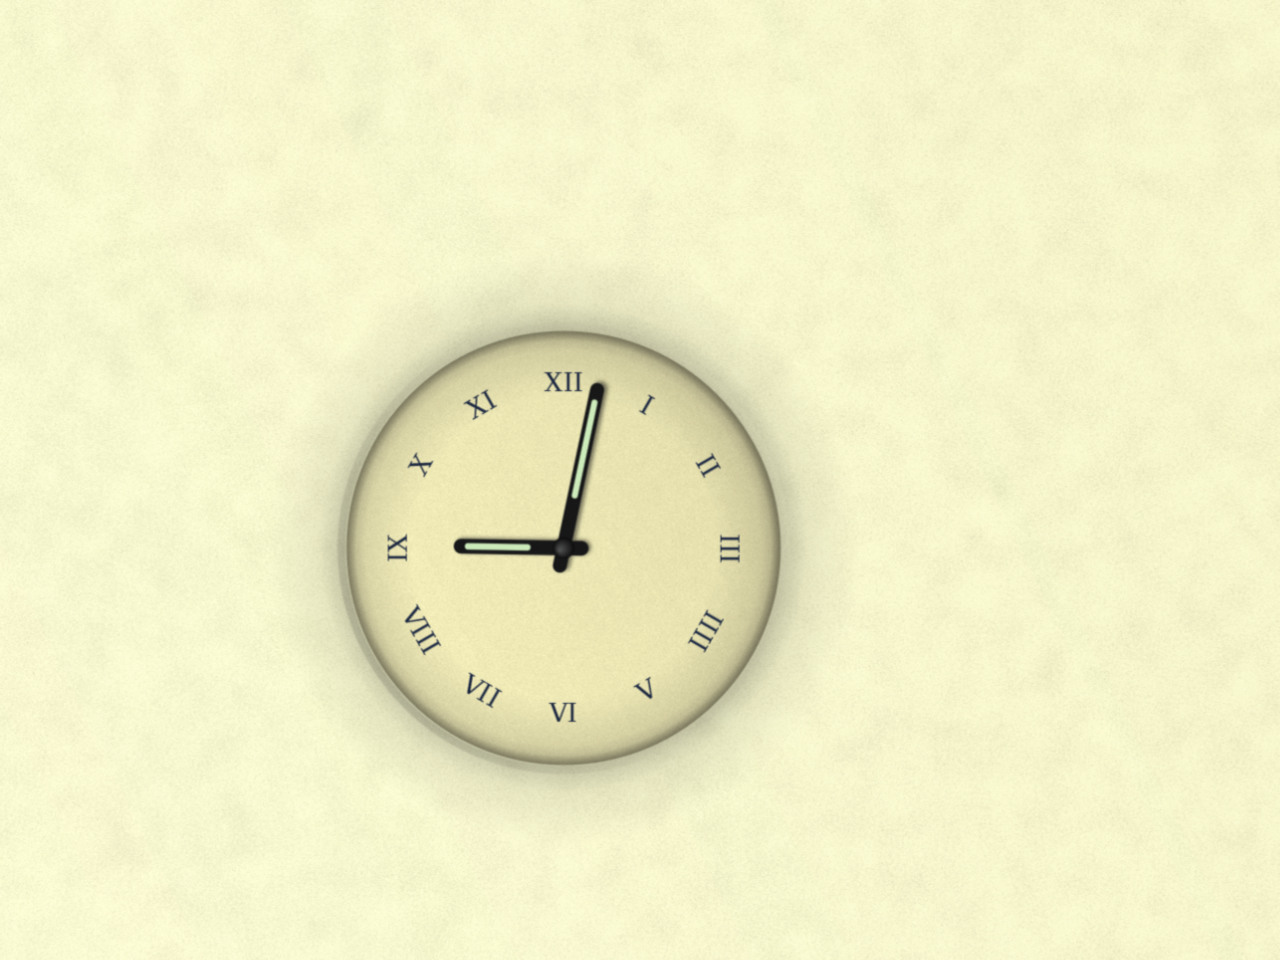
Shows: 9:02
